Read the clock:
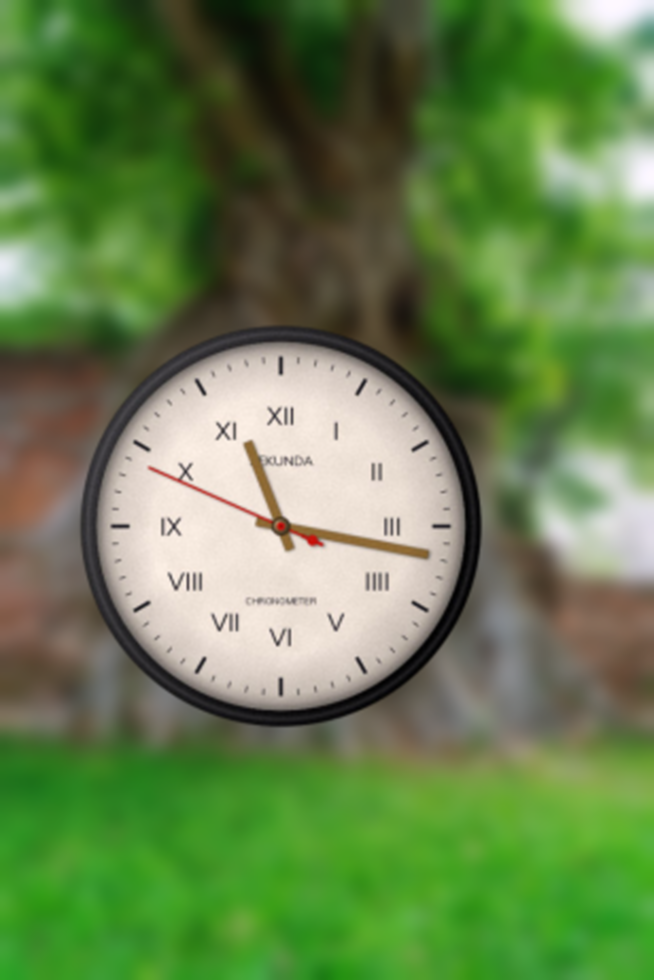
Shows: 11:16:49
